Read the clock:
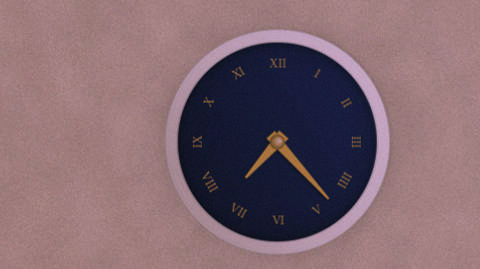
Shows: 7:23
